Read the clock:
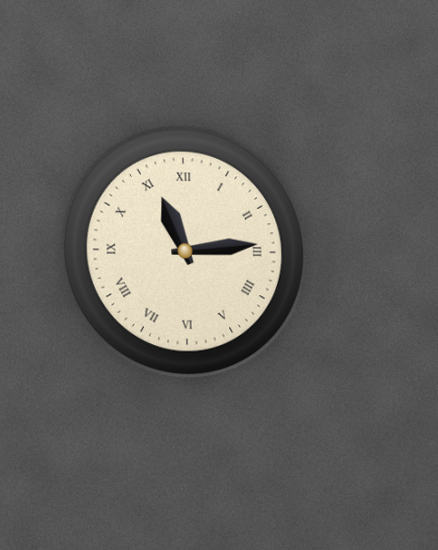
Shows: 11:14
